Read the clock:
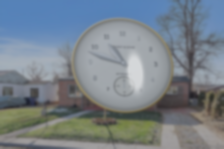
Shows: 10:48
